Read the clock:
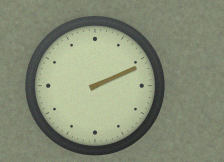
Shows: 2:11
